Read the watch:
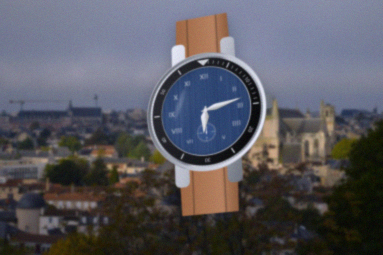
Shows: 6:13
